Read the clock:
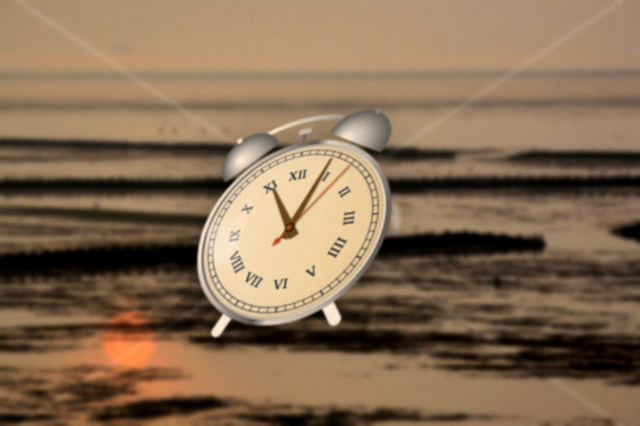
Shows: 11:04:07
